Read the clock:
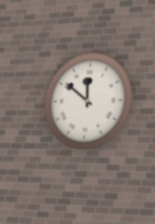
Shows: 11:51
